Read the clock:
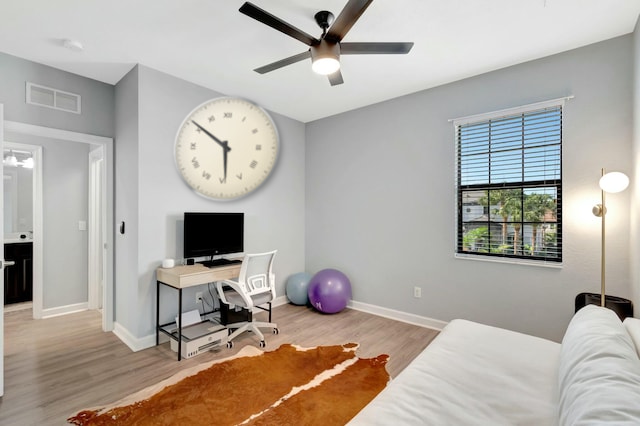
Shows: 5:51
